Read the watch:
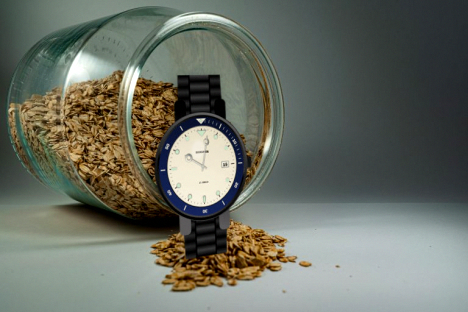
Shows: 10:02
